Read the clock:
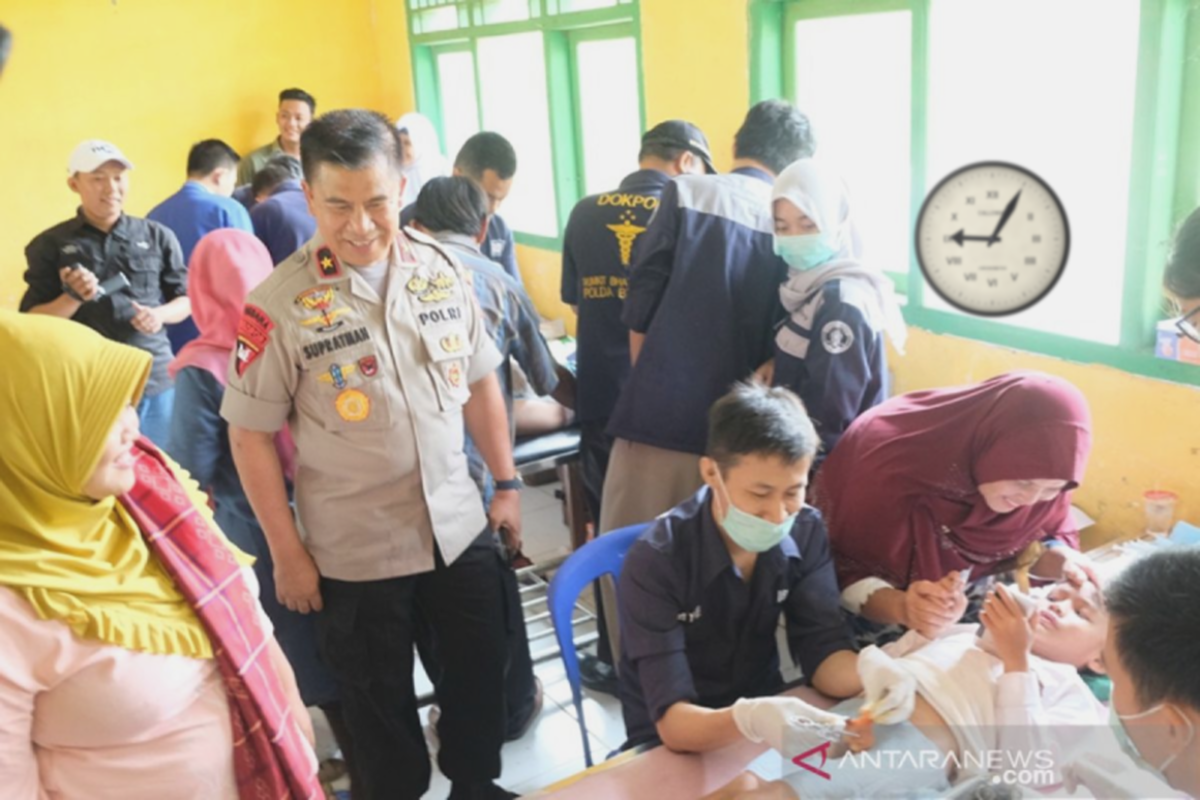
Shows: 9:05
